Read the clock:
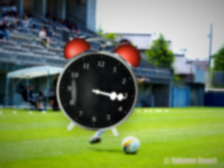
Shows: 3:16
